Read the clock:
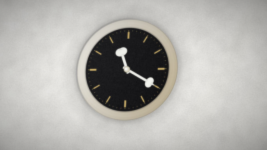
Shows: 11:20
